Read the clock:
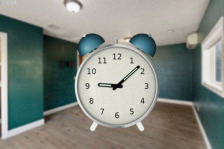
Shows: 9:08
